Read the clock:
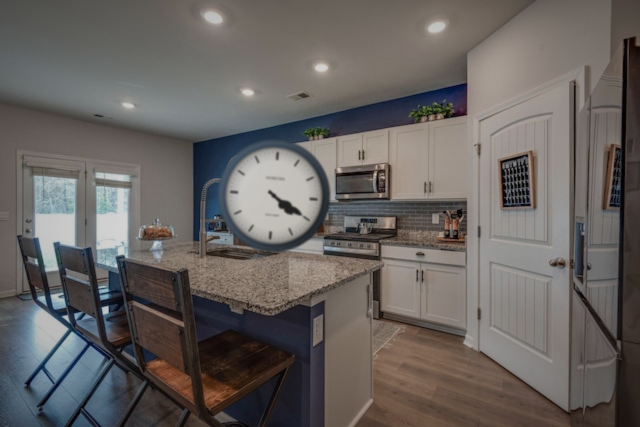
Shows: 4:20
